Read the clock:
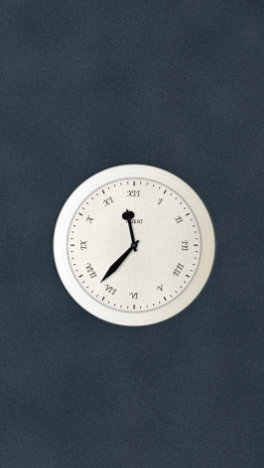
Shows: 11:37
